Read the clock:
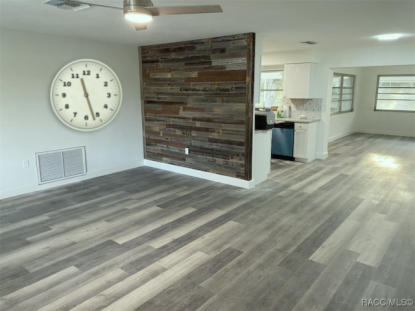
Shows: 11:27
